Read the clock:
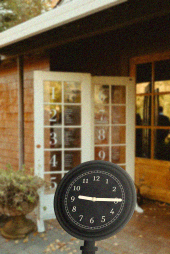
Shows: 9:15
